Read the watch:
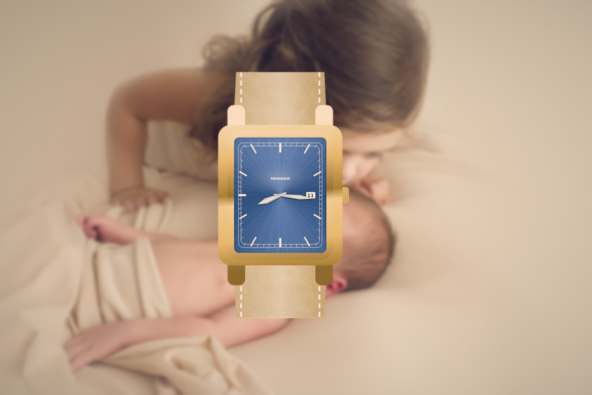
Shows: 8:16
